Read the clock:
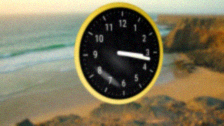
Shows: 3:17
